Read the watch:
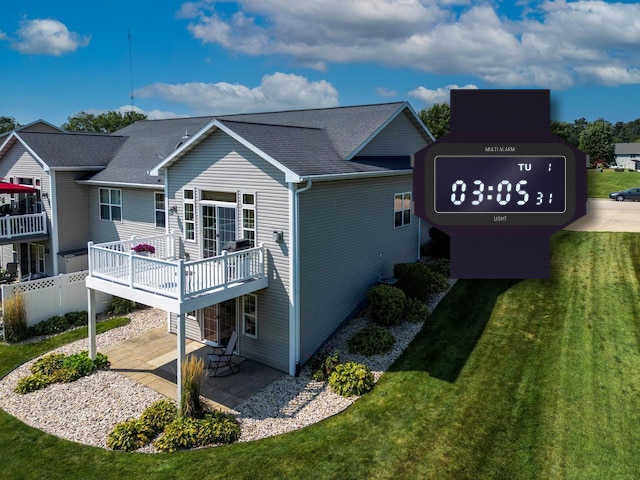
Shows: 3:05:31
